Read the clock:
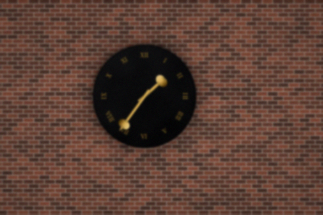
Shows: 1:36
